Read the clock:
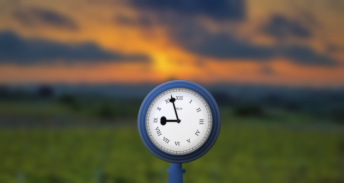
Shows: 8:57
